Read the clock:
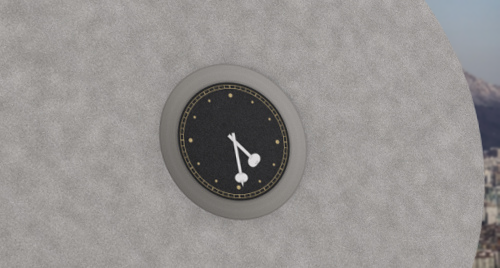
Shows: 4:29
